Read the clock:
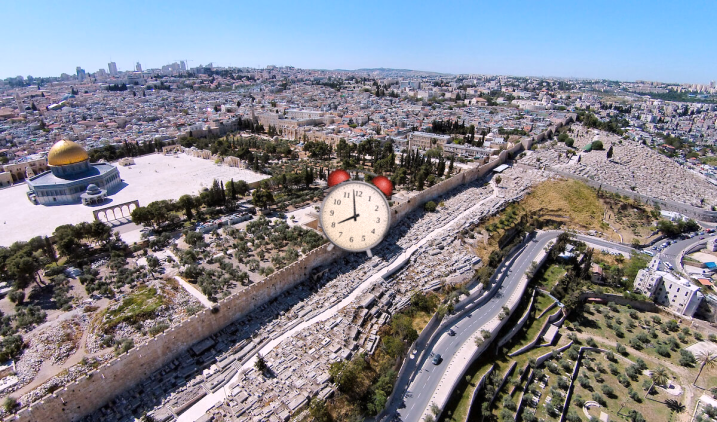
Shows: 7:58
